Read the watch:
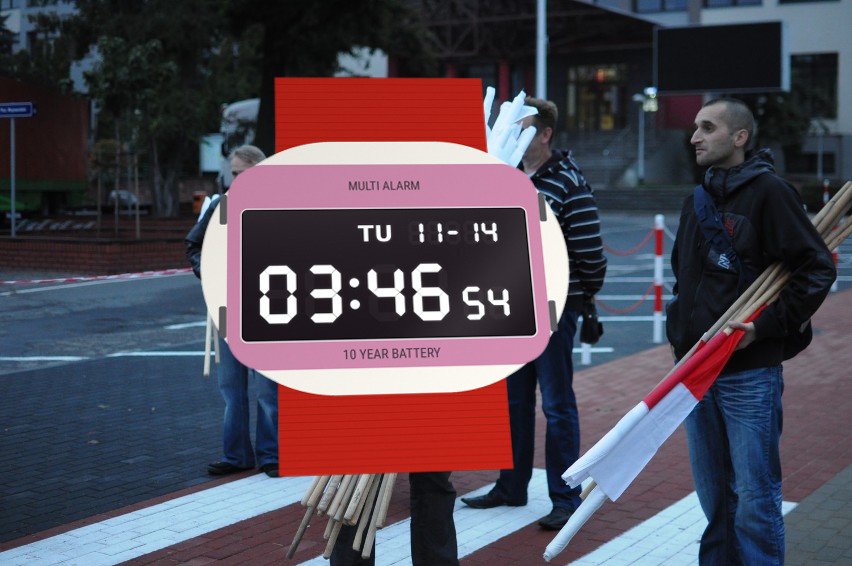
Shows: 3:46:54
